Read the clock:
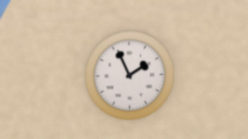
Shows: 1:56
